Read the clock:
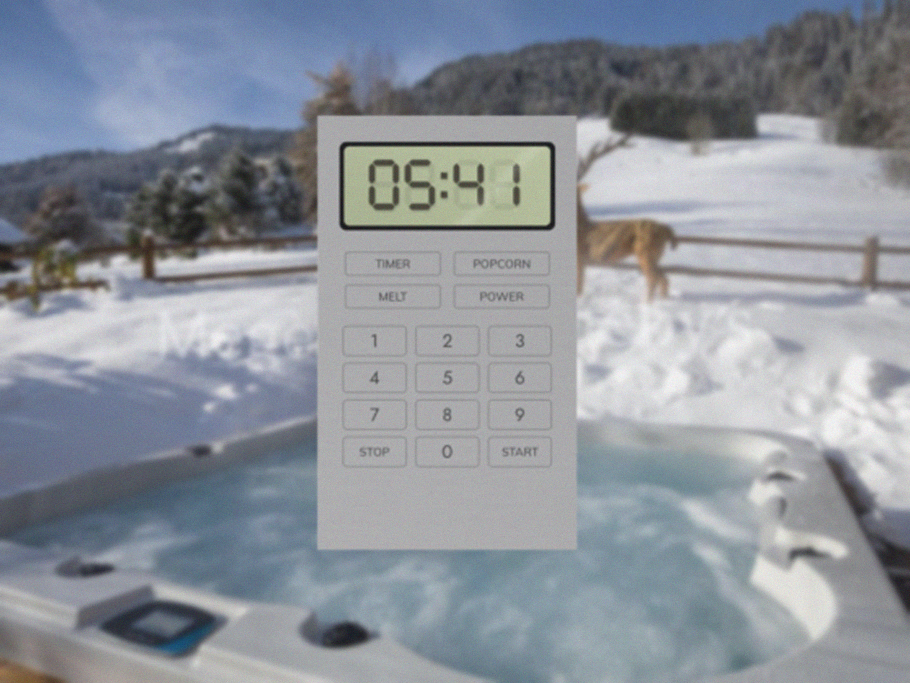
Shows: 5:41
